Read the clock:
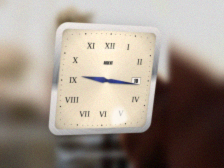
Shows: 9:16
